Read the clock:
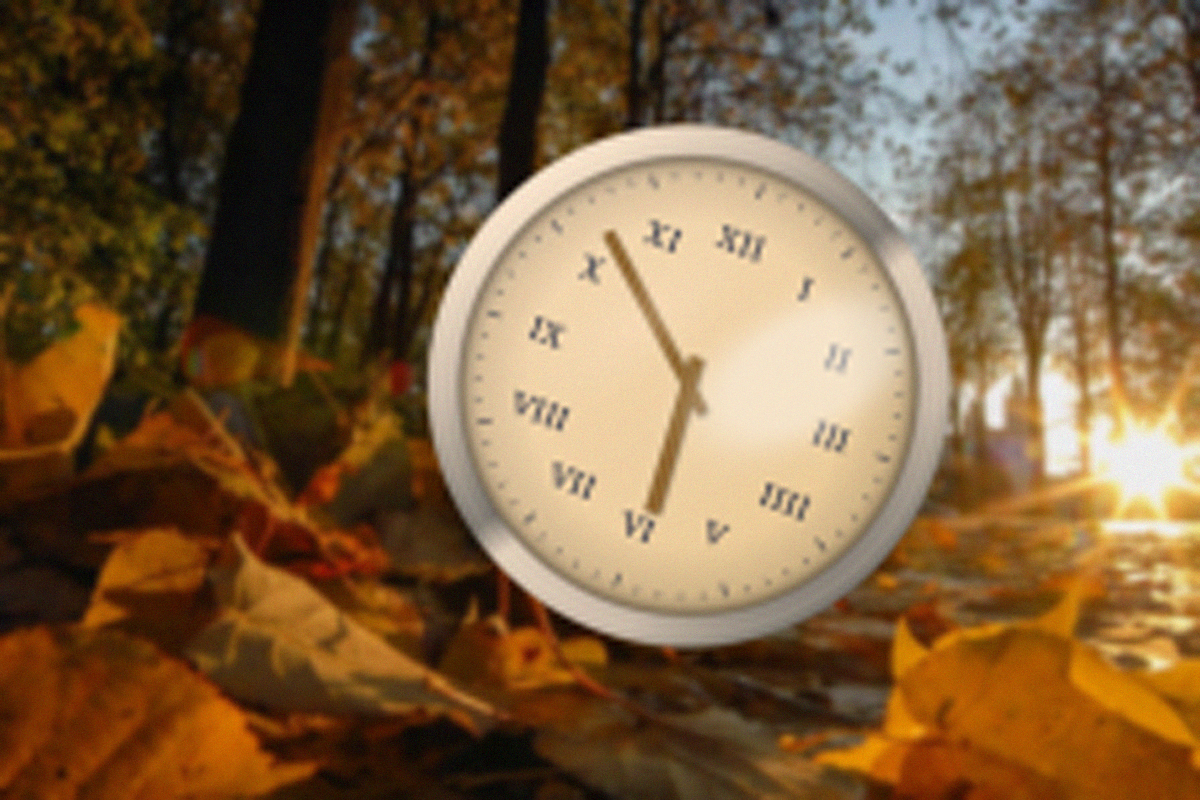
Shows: 5:52
